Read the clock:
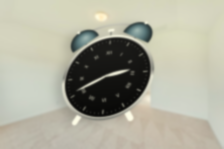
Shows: 2:41
